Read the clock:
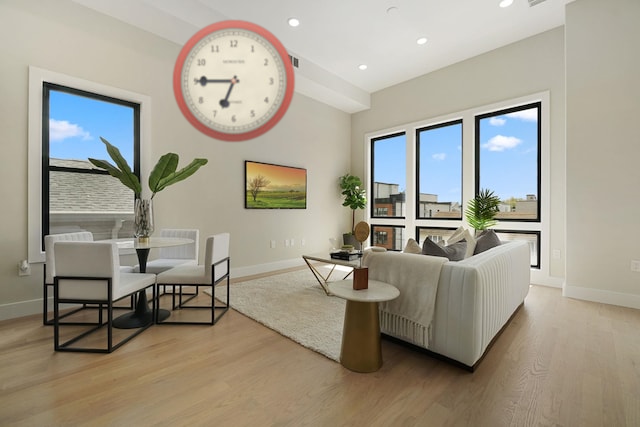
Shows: 6:45
